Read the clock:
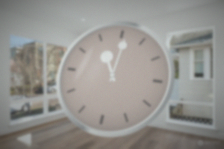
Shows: 11:01
